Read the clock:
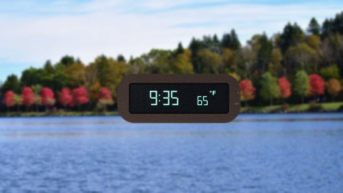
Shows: 9:35
